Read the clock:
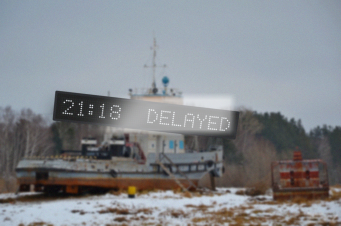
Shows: 21:18
